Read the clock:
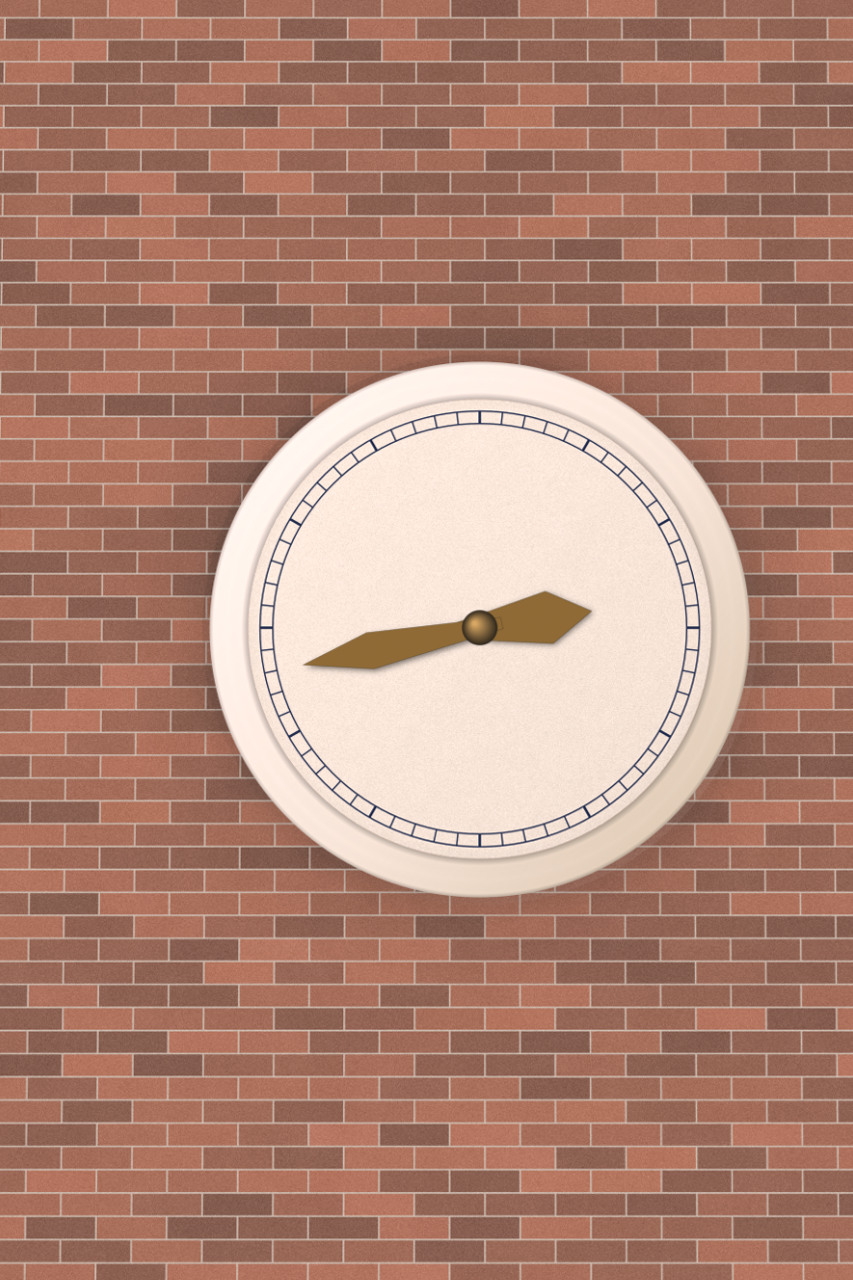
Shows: 2:43
